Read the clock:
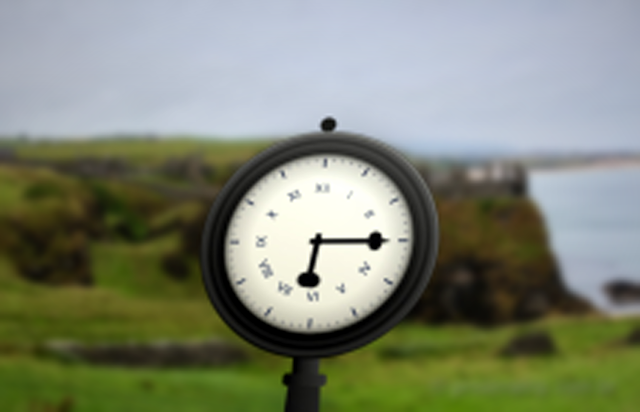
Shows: 6:15
